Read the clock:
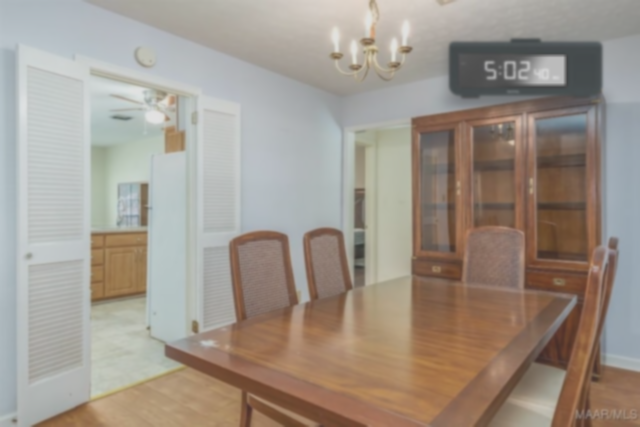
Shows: 5:02
